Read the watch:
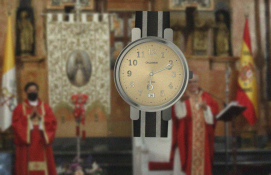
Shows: 6:11
